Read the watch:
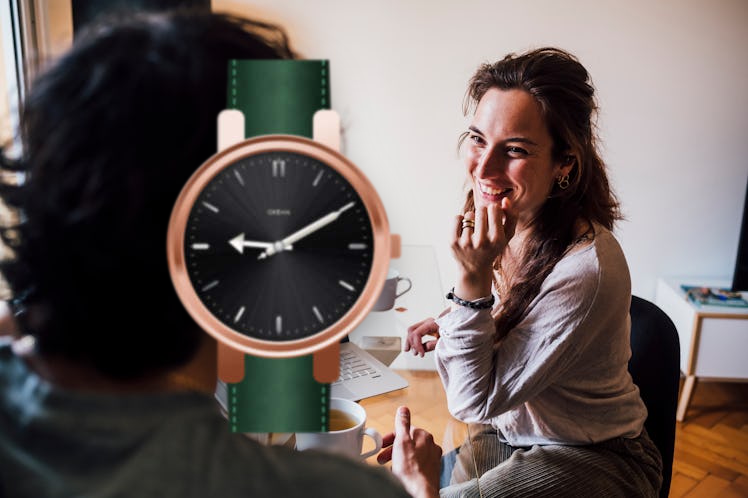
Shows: 9:10:10
